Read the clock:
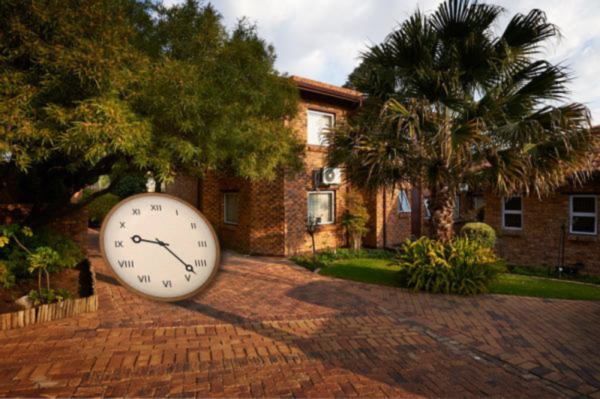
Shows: 9:23
